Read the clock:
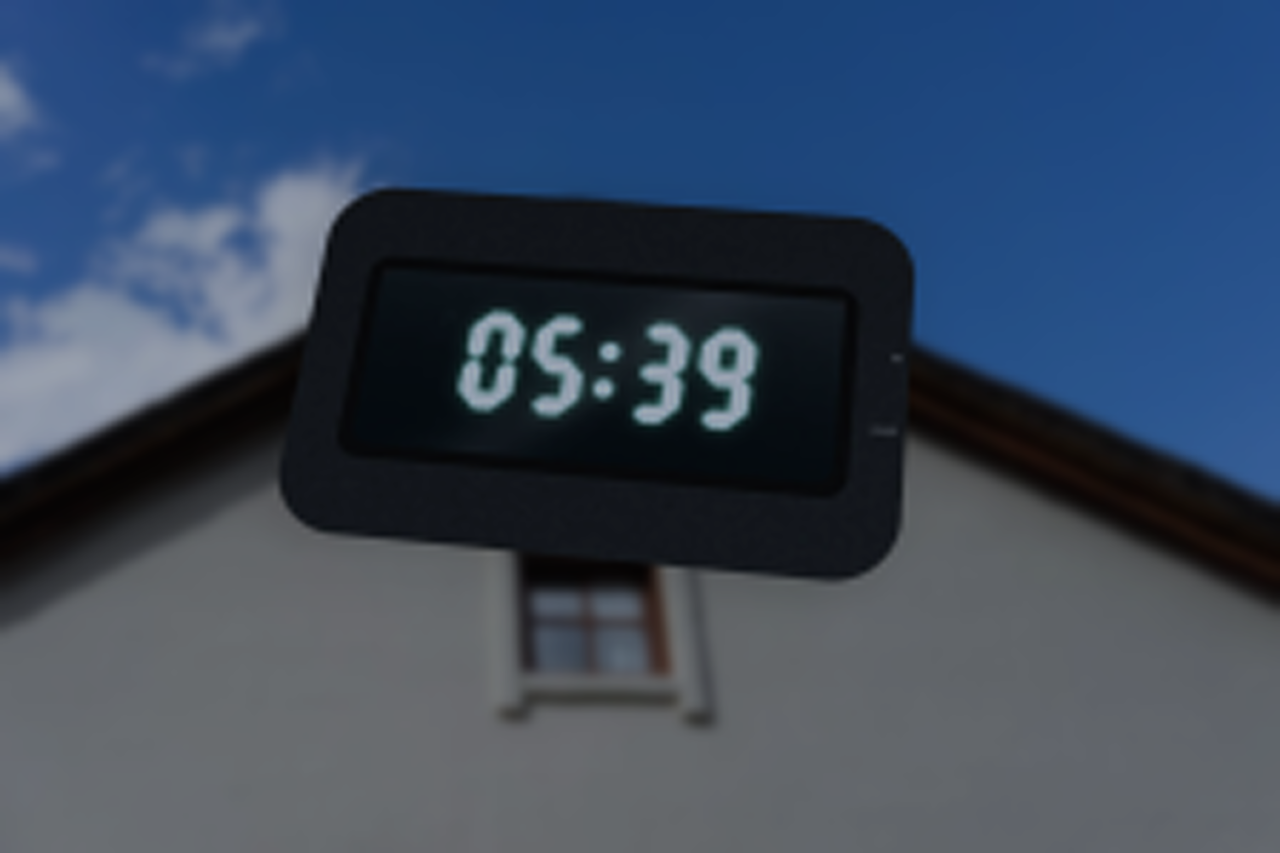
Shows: 5:39
